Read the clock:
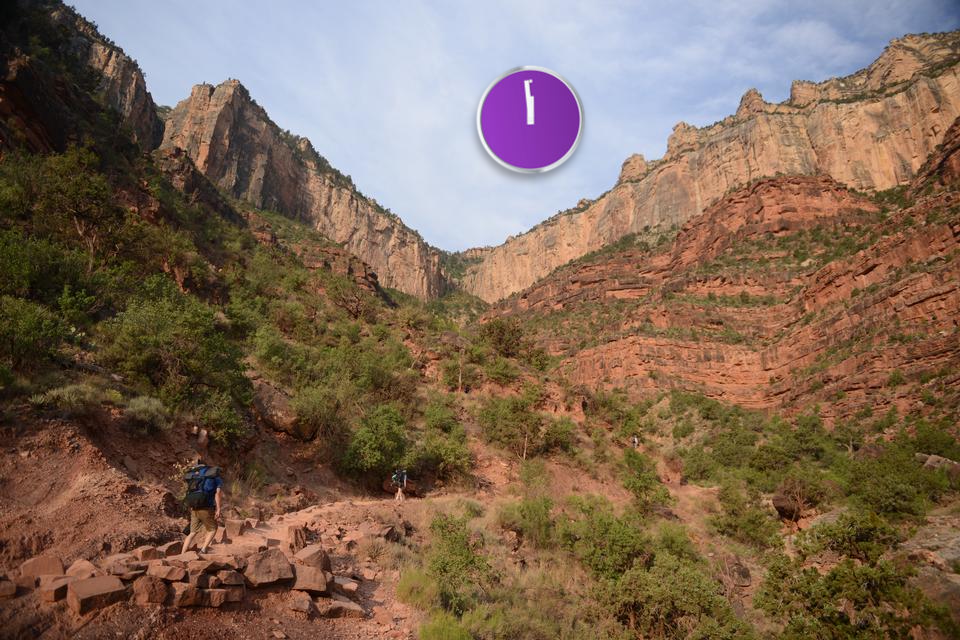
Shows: 11:59
